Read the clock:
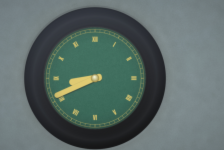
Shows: 8:41
